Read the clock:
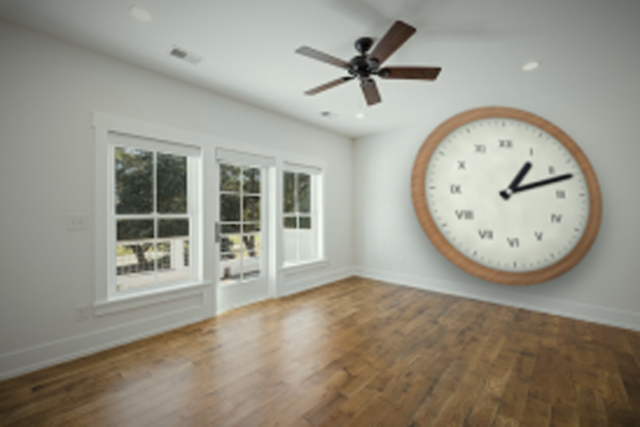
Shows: 1:12
